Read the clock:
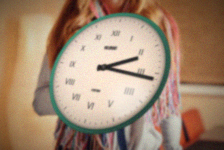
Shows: 2:16
